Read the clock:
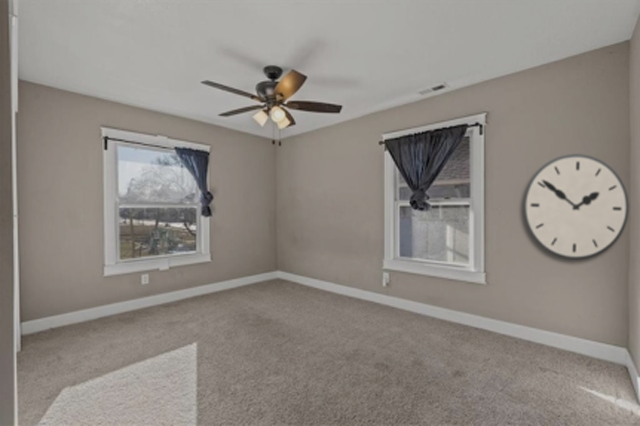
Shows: 1:51
